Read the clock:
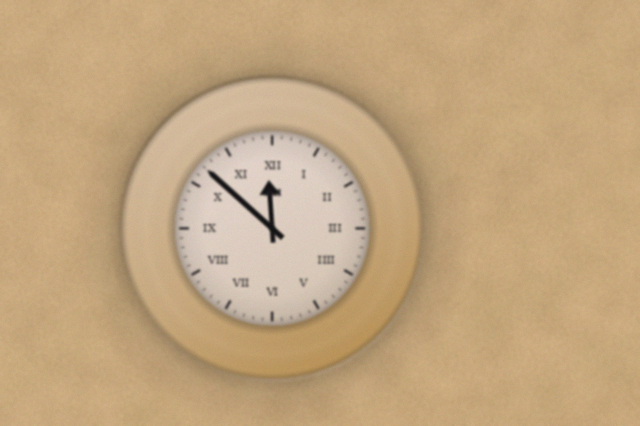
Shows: 11:52
